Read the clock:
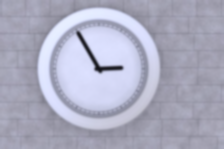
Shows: 2:55
